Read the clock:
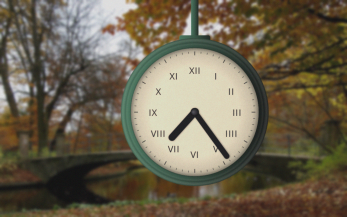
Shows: 7:24
